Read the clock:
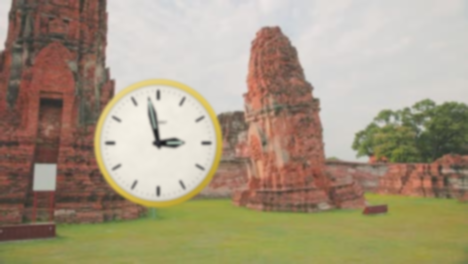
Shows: 2:58
